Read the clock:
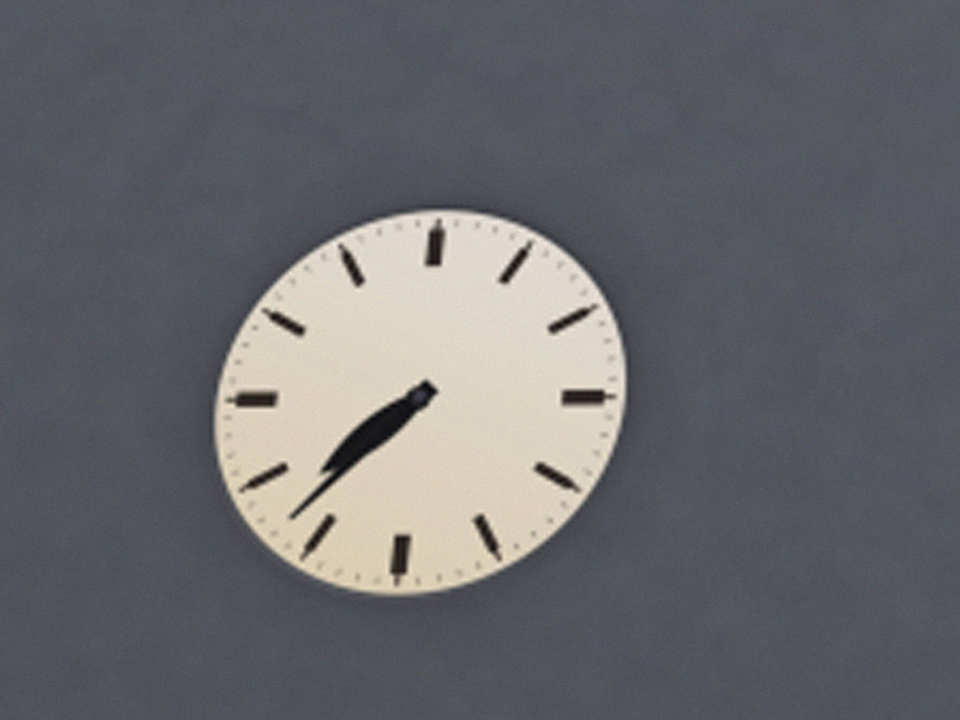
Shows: 7:37
